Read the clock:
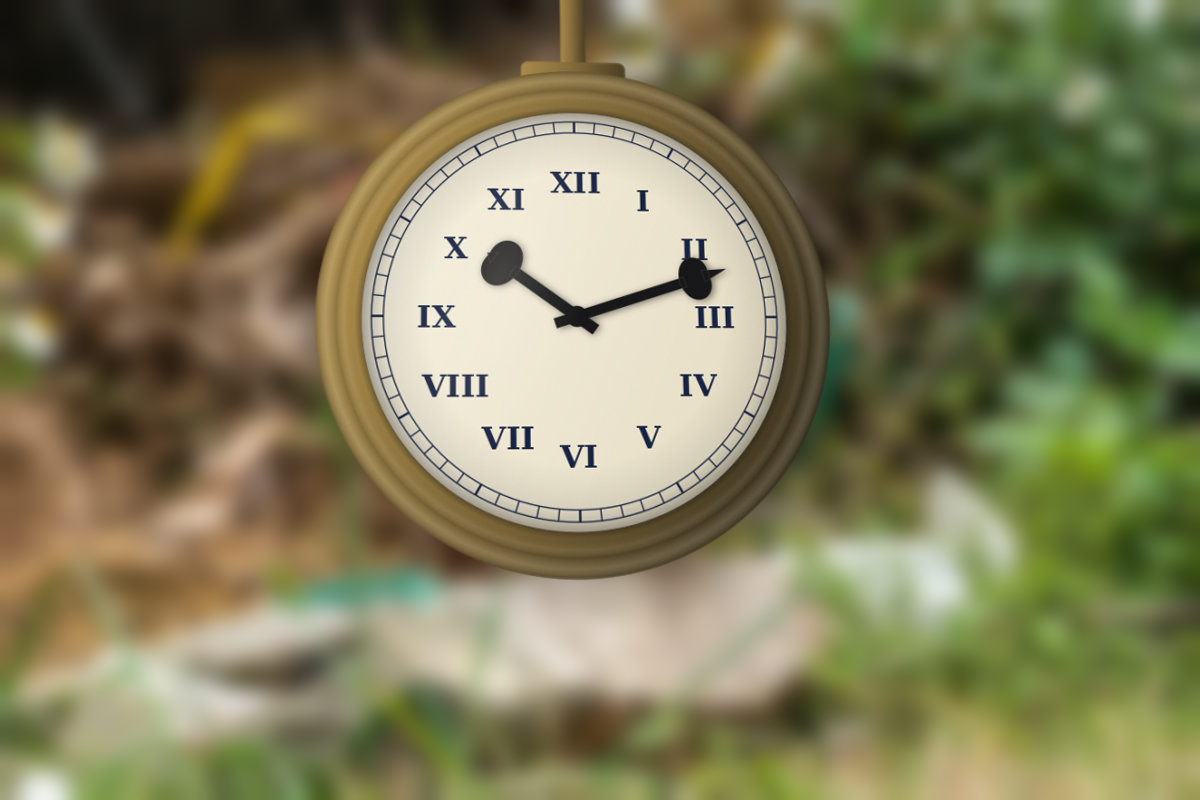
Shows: 10:12
